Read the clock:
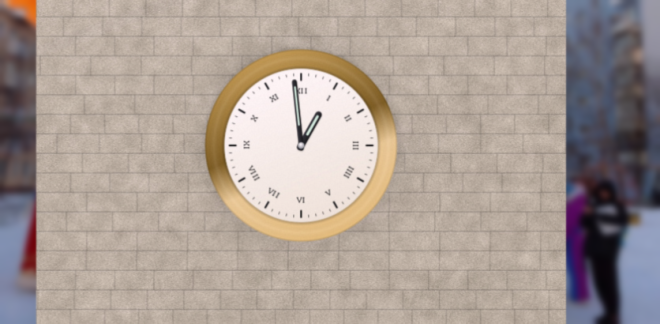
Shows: 12:59
